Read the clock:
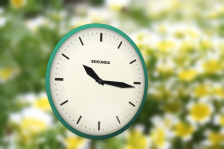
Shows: 10:16
